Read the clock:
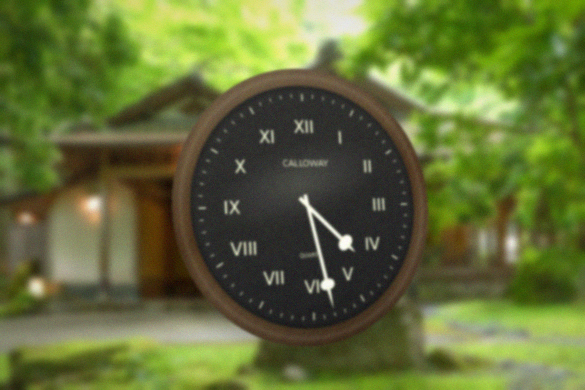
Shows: 4:28
